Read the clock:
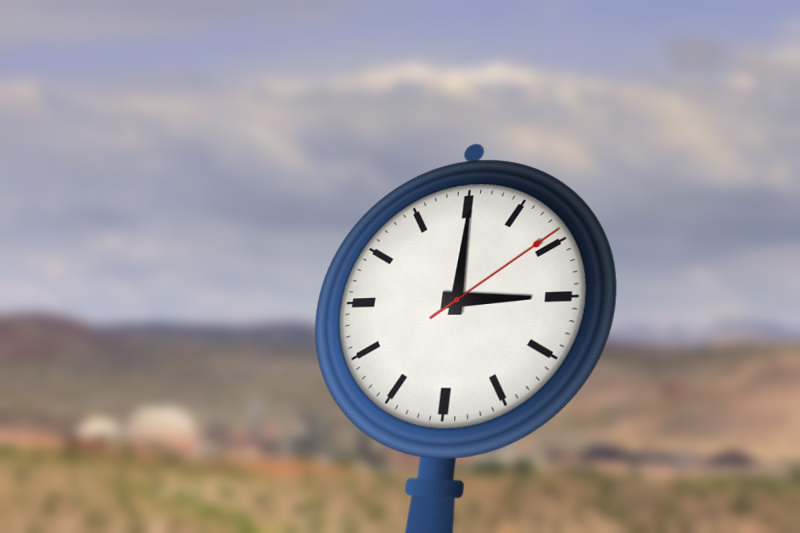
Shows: 3:00:09
